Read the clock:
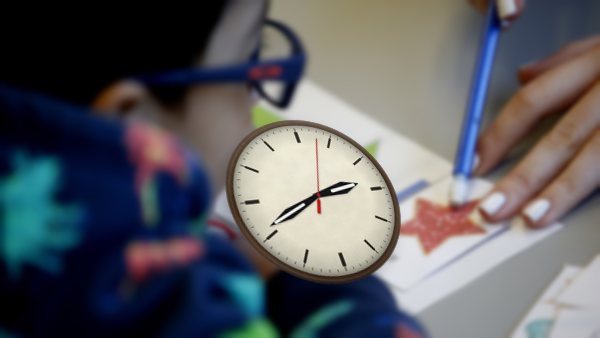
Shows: 2:41:03
